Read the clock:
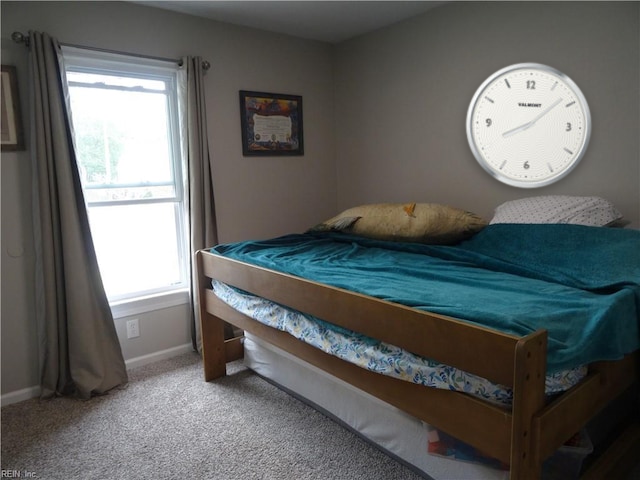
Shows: 8:08
